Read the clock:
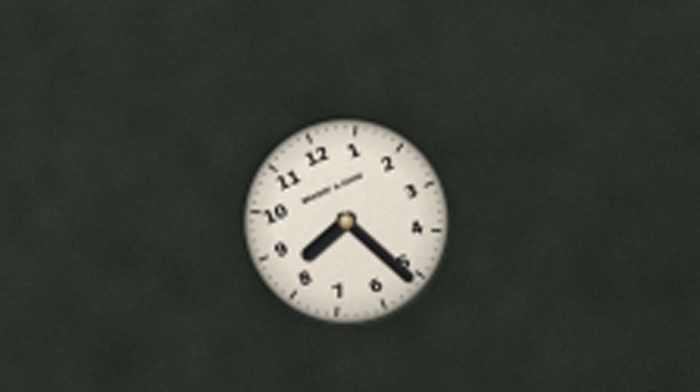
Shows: 8:26
